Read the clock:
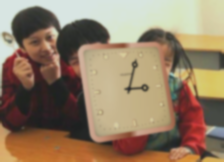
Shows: 3:04
